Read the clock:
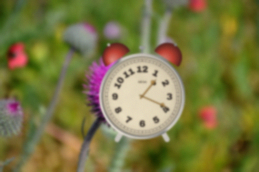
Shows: 1:19
